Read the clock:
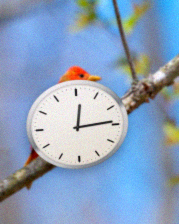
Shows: 12:14
